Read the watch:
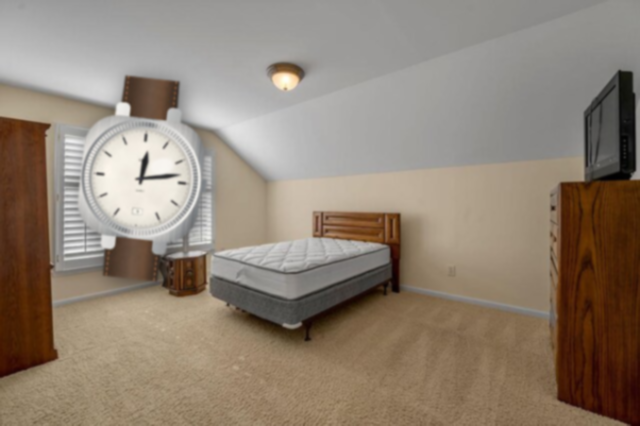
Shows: 12:13
